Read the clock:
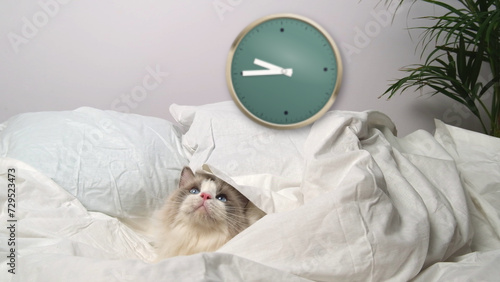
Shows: 9:45
